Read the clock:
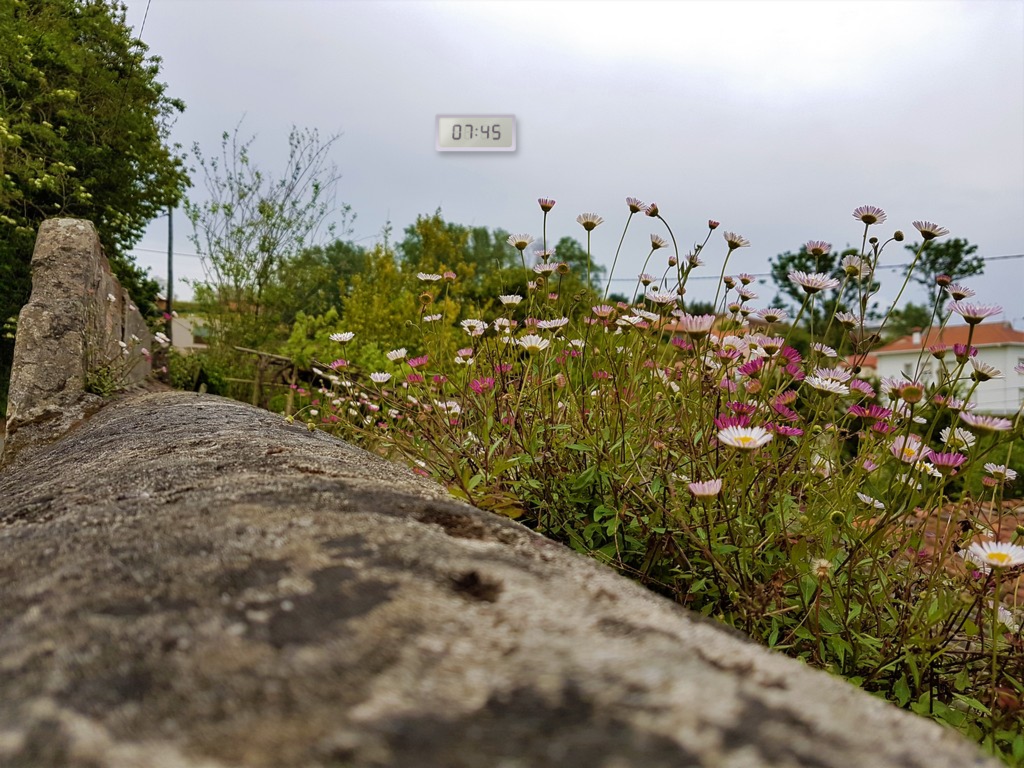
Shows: 7:45
